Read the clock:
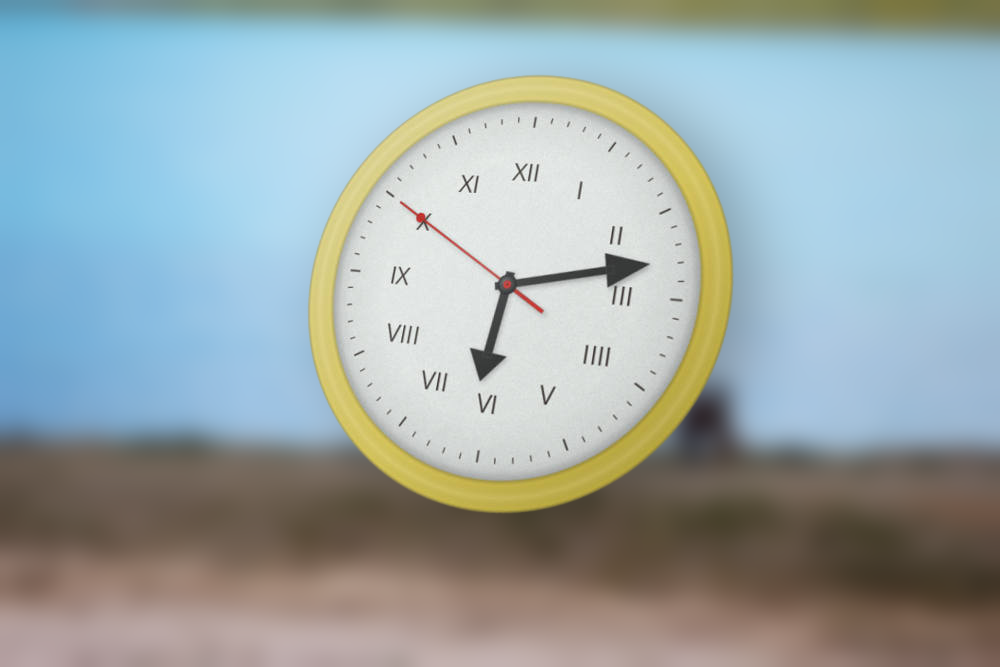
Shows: 6:12:50
